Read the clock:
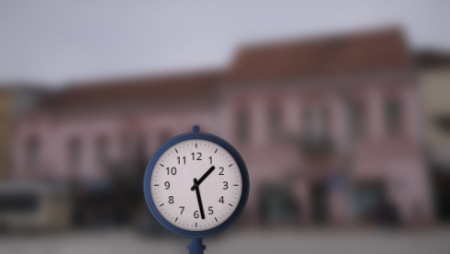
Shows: 1:28
